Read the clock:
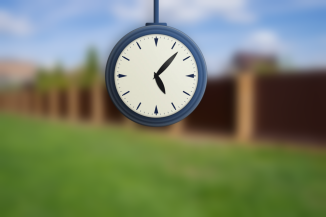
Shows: 5:07
